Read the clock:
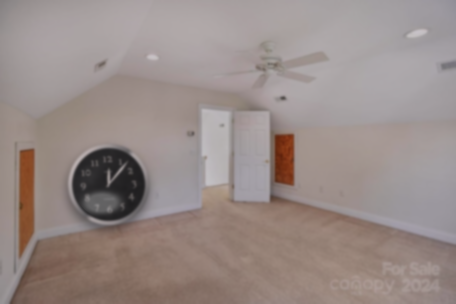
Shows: 12:07
